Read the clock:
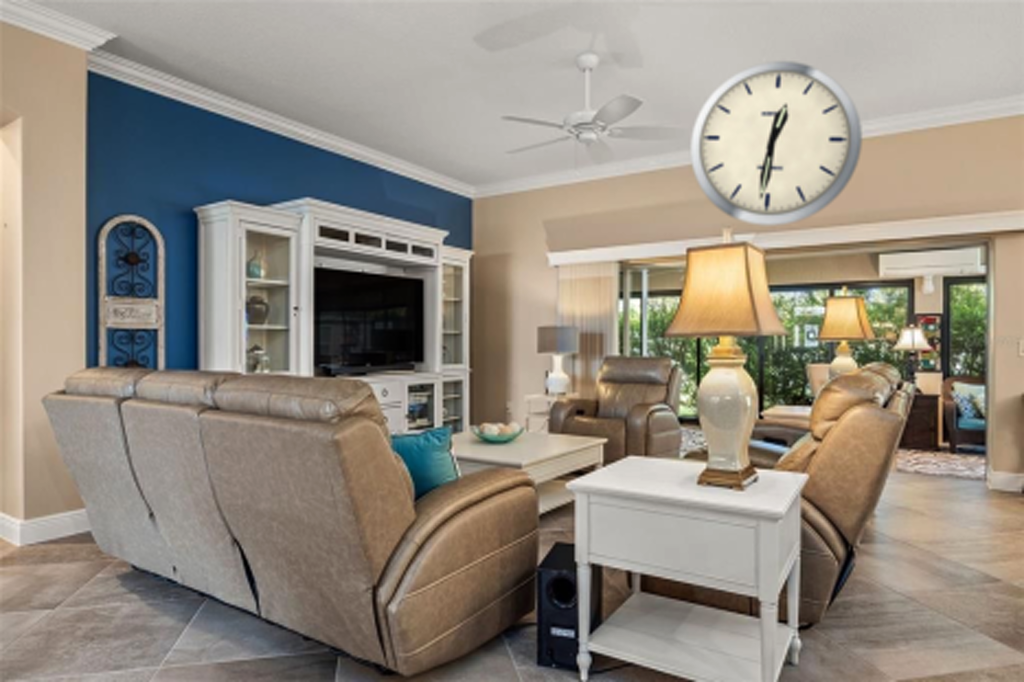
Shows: 12:31
